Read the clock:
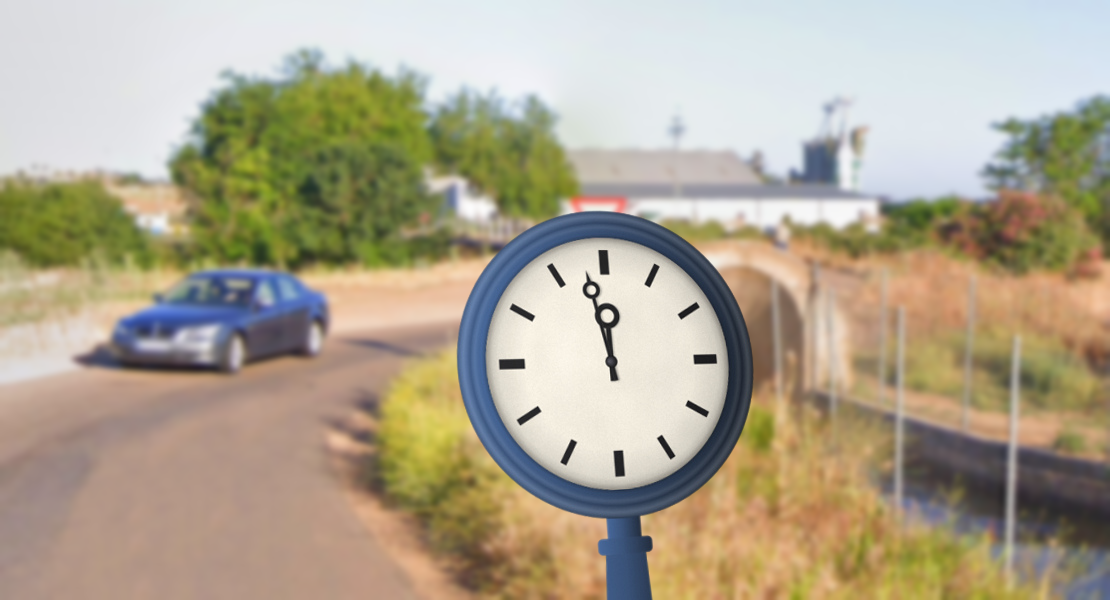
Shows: 11:58
